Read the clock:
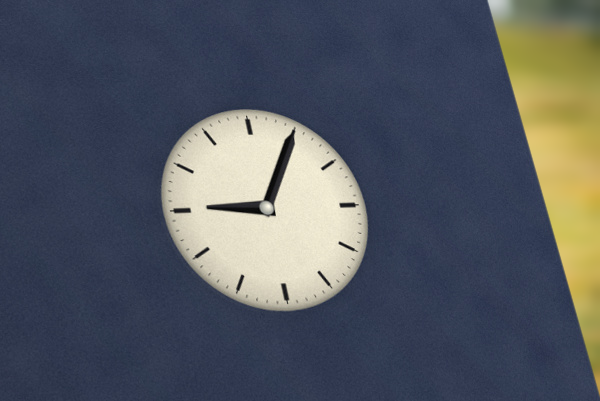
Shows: 9:05
